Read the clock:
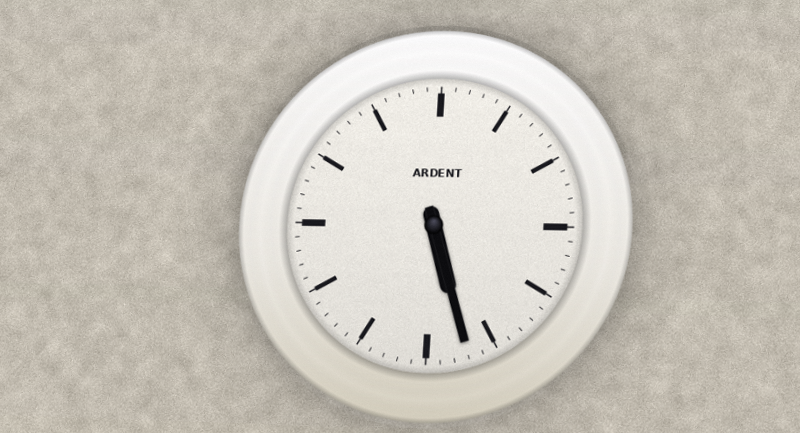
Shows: 5:27
